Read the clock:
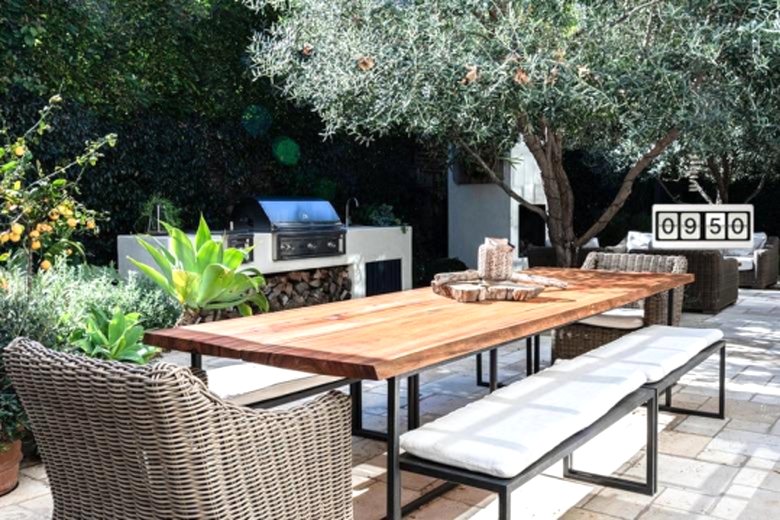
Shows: 9:50
